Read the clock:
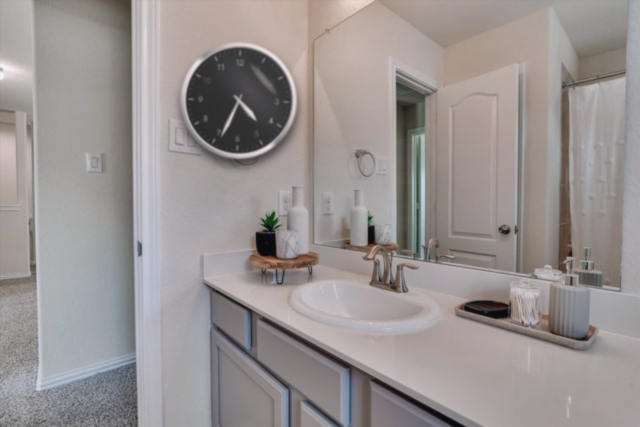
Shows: 4:34
